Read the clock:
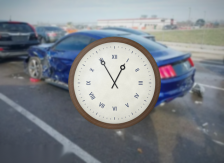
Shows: 12:55
